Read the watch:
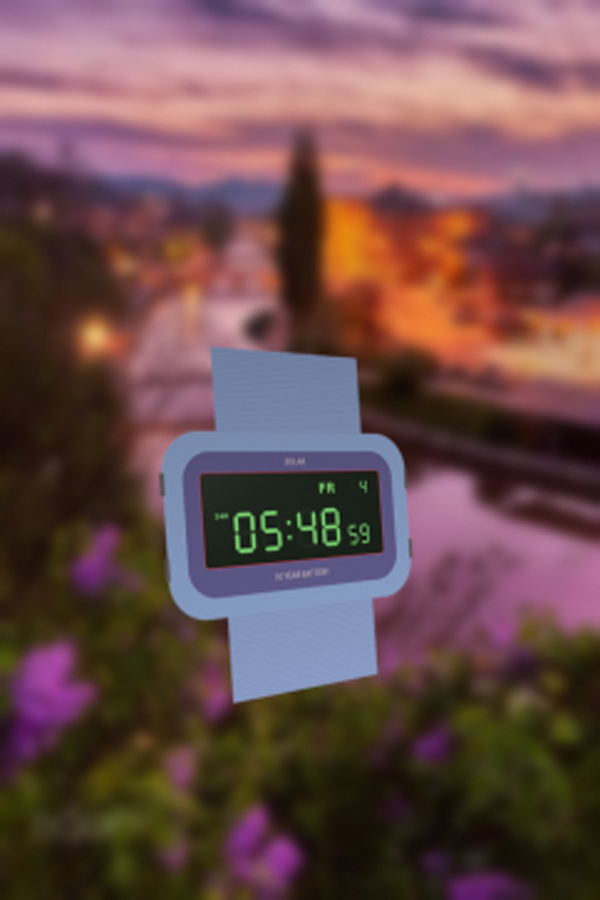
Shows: 5:48:59
